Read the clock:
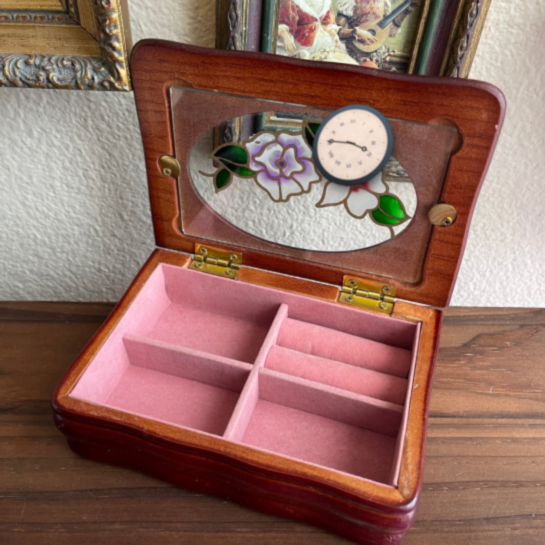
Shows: 3:46
